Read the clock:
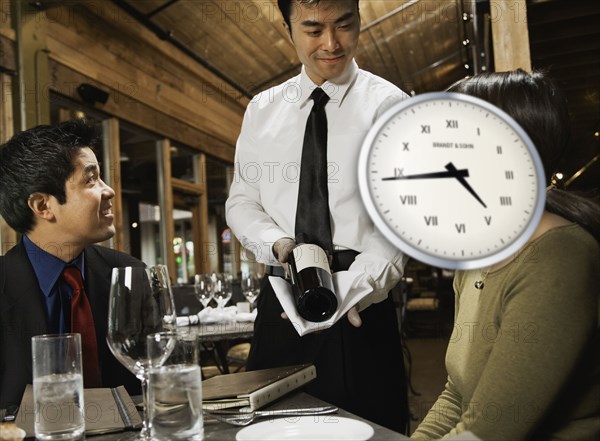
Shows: 4:44
